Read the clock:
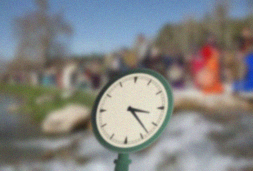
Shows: 3:23
